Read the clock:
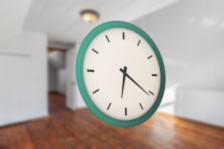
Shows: 6:21
